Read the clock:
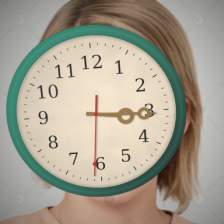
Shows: 3:15:31
